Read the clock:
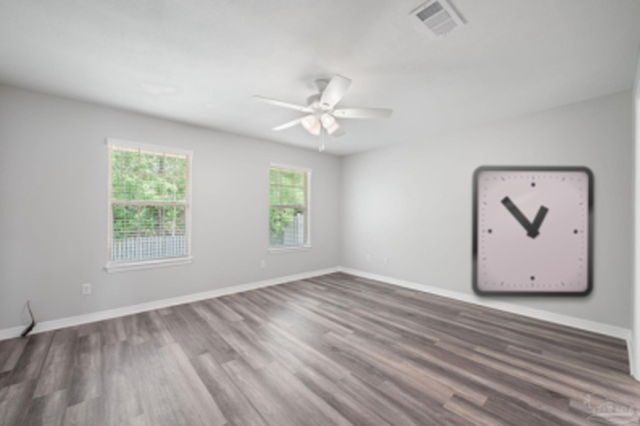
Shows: 12:53
